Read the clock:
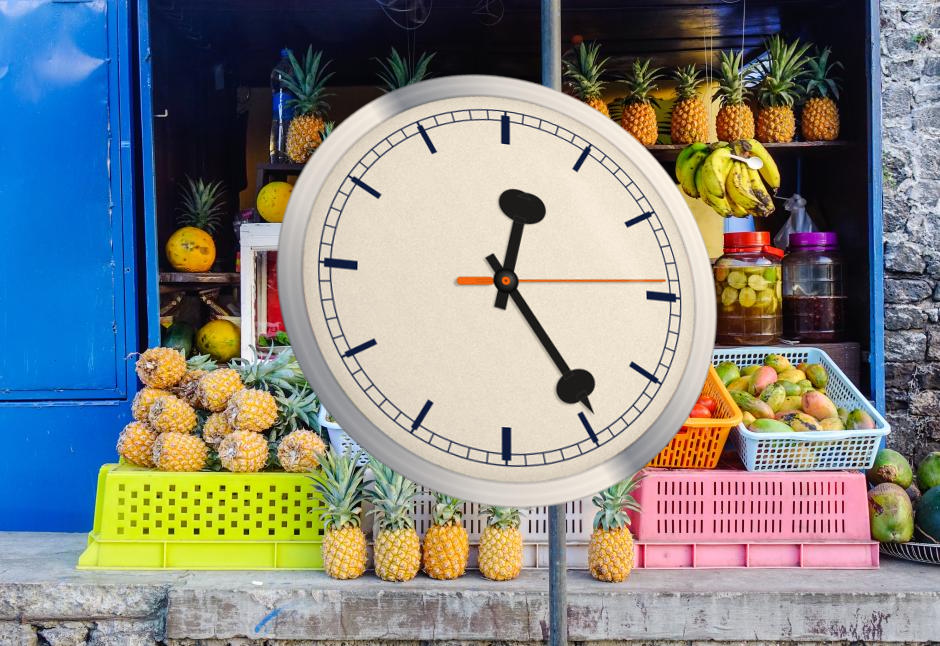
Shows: 12:24:14
